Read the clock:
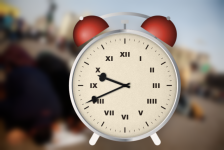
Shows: 9:41
